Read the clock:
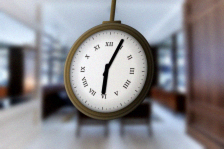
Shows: 6:04
